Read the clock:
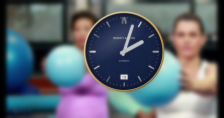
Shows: 2:03
